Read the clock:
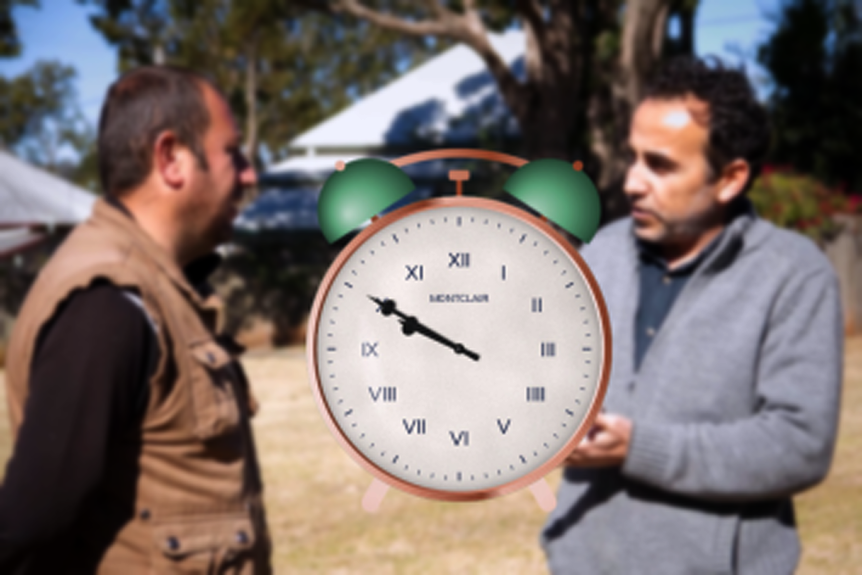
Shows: 9:50
